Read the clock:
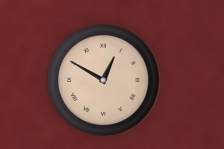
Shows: 12:50
